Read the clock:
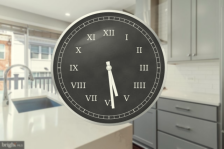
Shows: 5:29
